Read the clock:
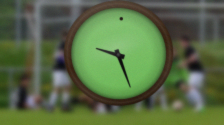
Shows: 9:26
